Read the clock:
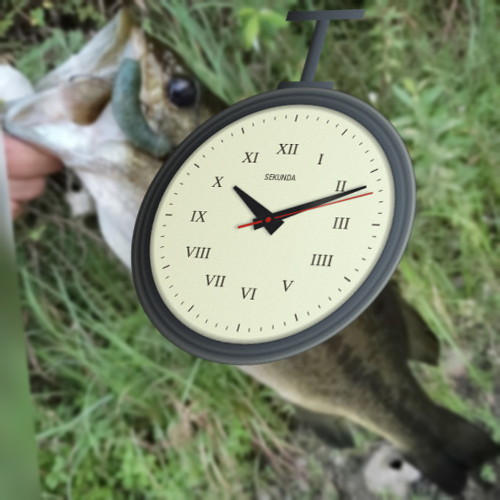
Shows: 10:11:12
